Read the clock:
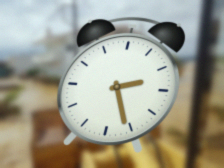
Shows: 2:26
